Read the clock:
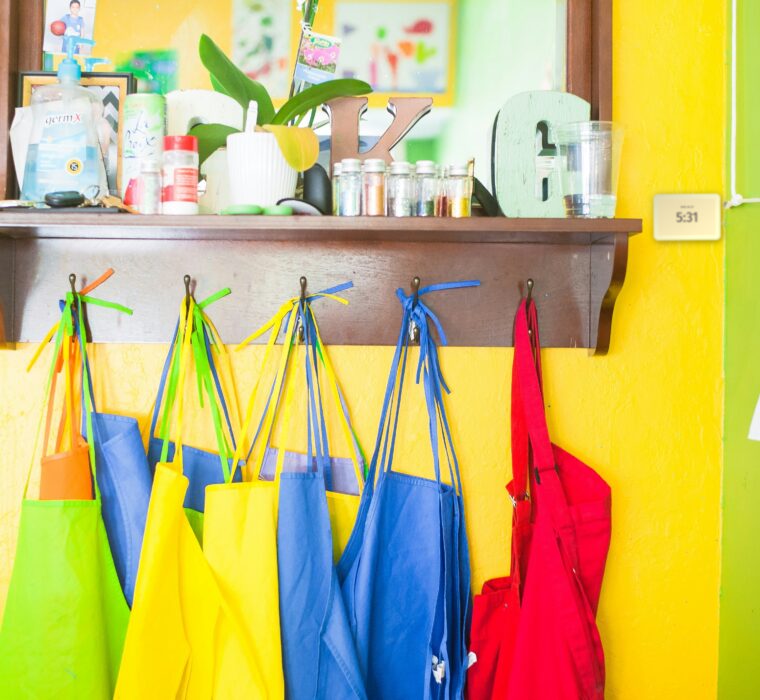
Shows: 5:31
